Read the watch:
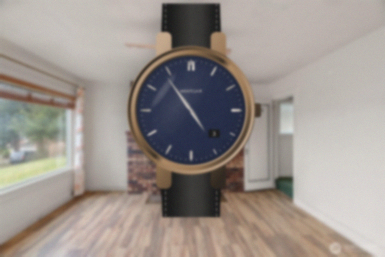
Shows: 4:54
